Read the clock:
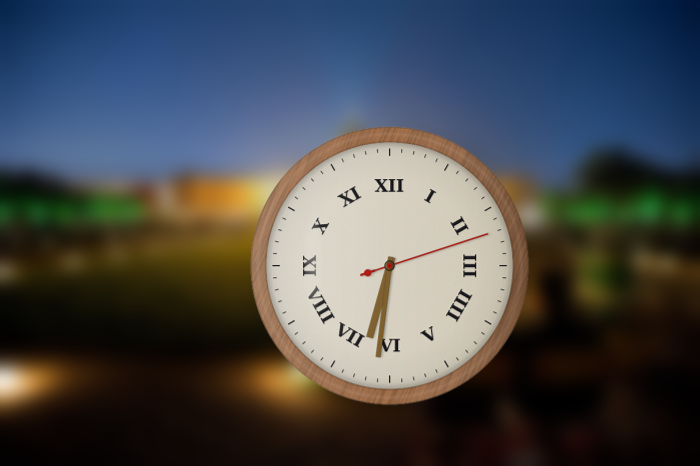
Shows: 6:31:12
